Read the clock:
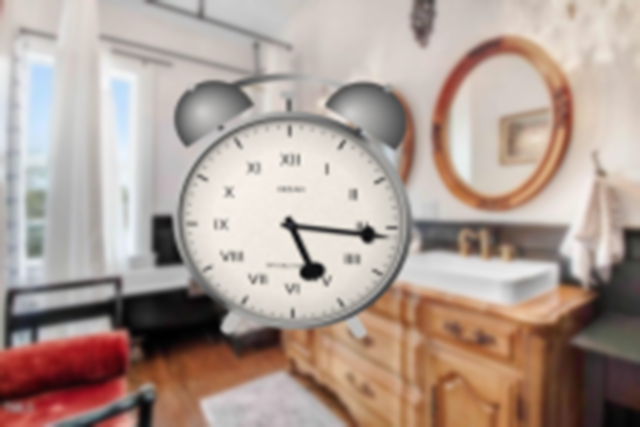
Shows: 5:16
